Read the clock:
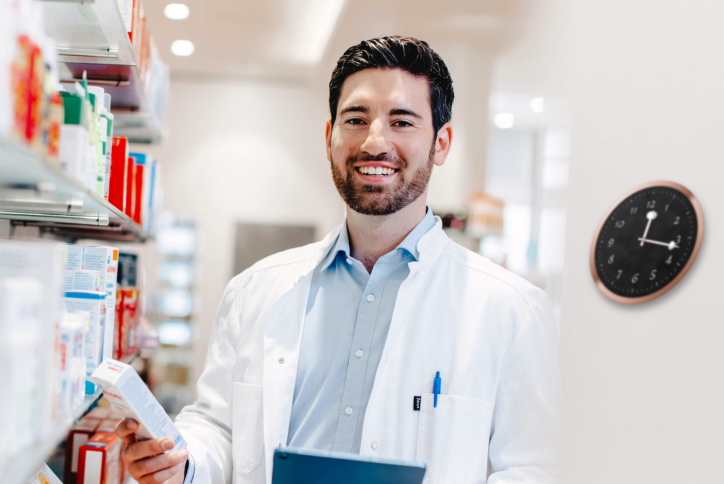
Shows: 12:17
